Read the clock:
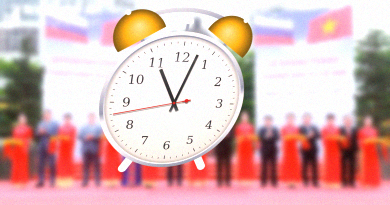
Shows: 11:02:43
